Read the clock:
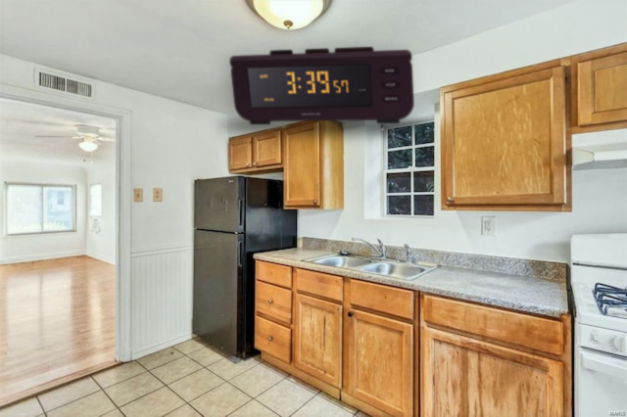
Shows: 3:39:57
